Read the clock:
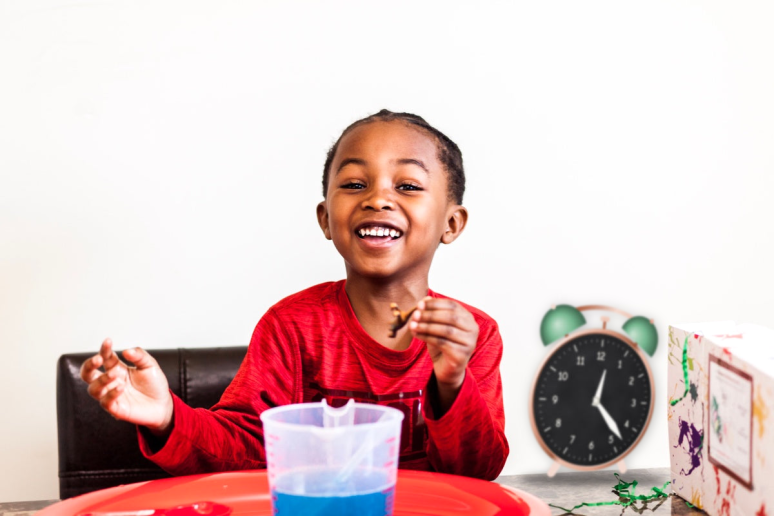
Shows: 12:23
